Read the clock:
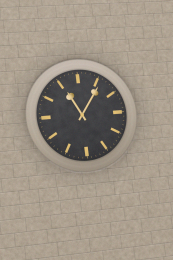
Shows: 11:06
